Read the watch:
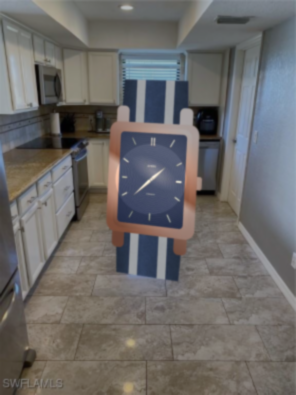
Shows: 1:38
